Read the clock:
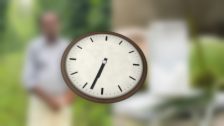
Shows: 6:33
